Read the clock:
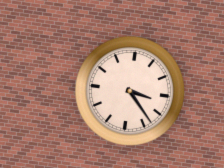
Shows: 3:23
